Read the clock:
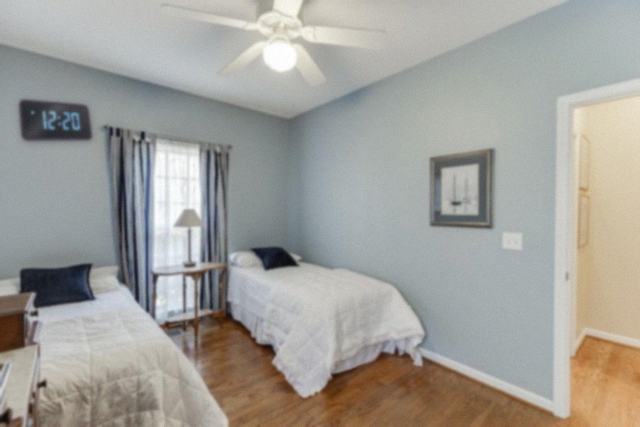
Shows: 12:20
